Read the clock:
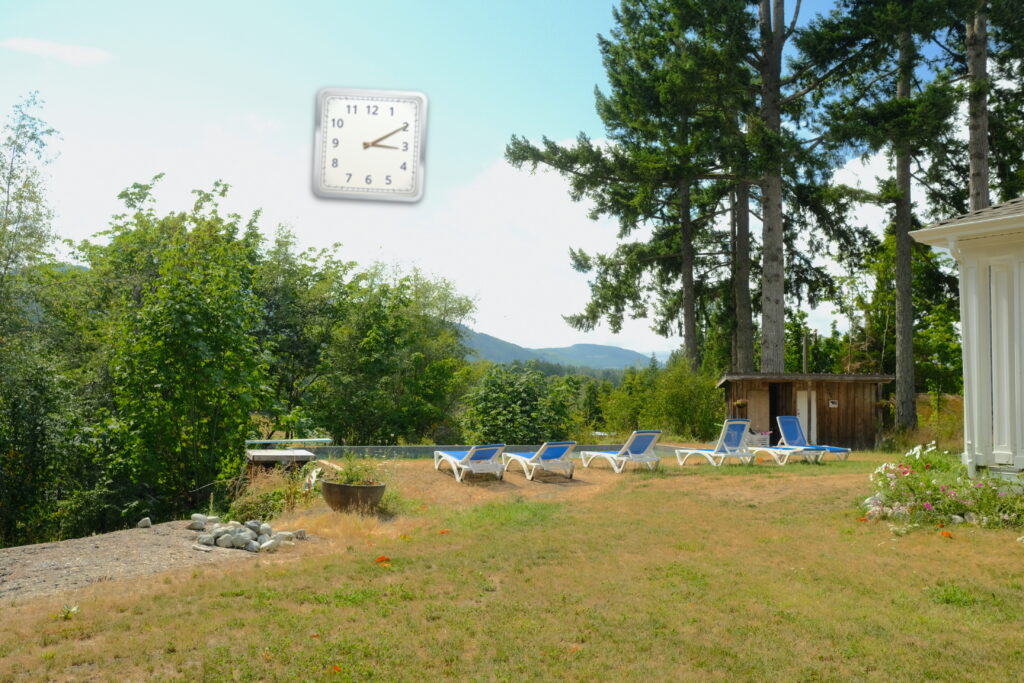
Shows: 3:10
